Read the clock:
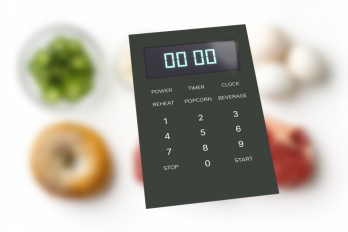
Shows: 0:00
